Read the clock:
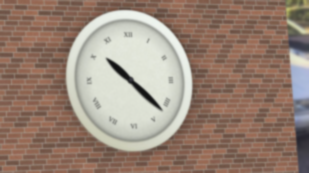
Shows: 10:22
